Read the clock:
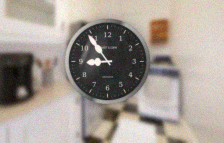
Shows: 8:54
